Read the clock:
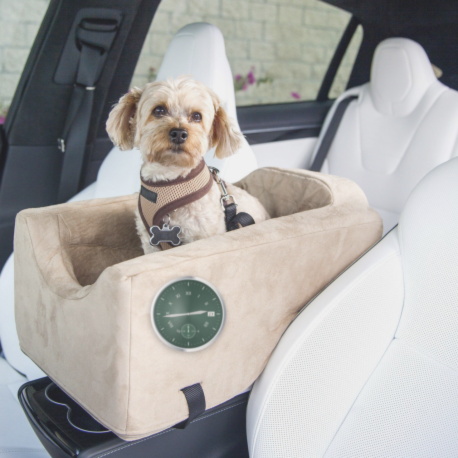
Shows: 2:44
